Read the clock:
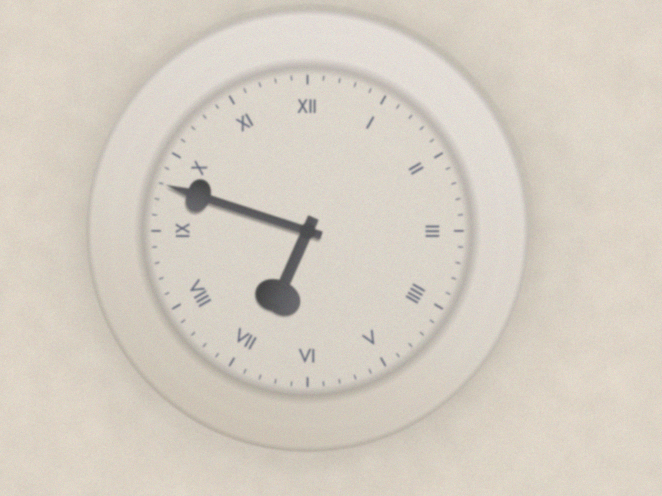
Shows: 6:48
